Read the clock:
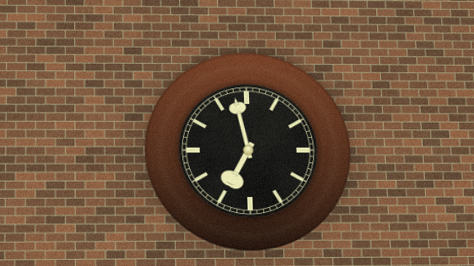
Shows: 6:58
